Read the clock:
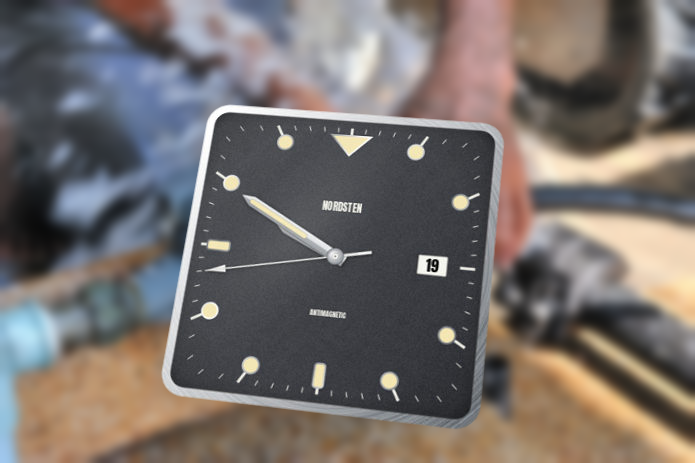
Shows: 9:49:43
